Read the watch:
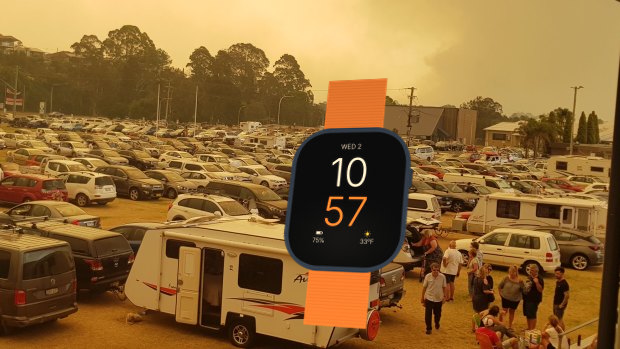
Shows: 10:57
